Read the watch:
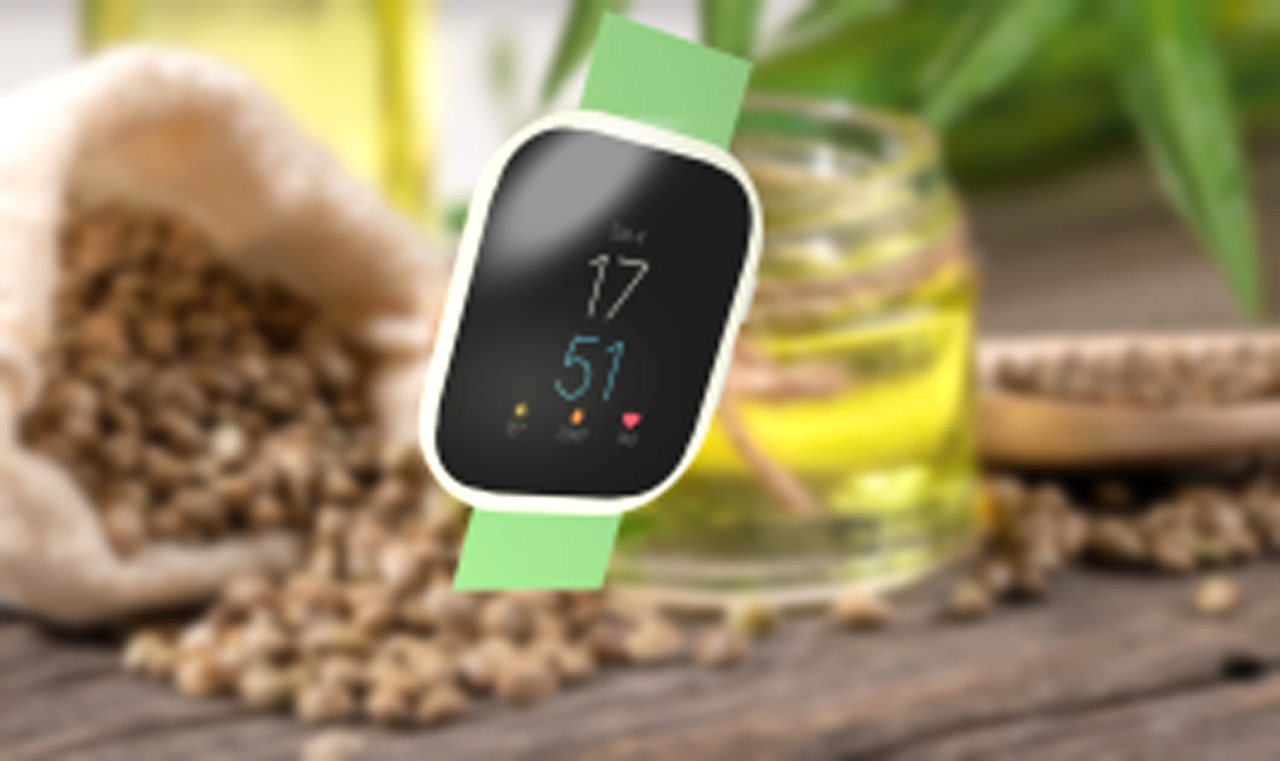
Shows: 17:51
